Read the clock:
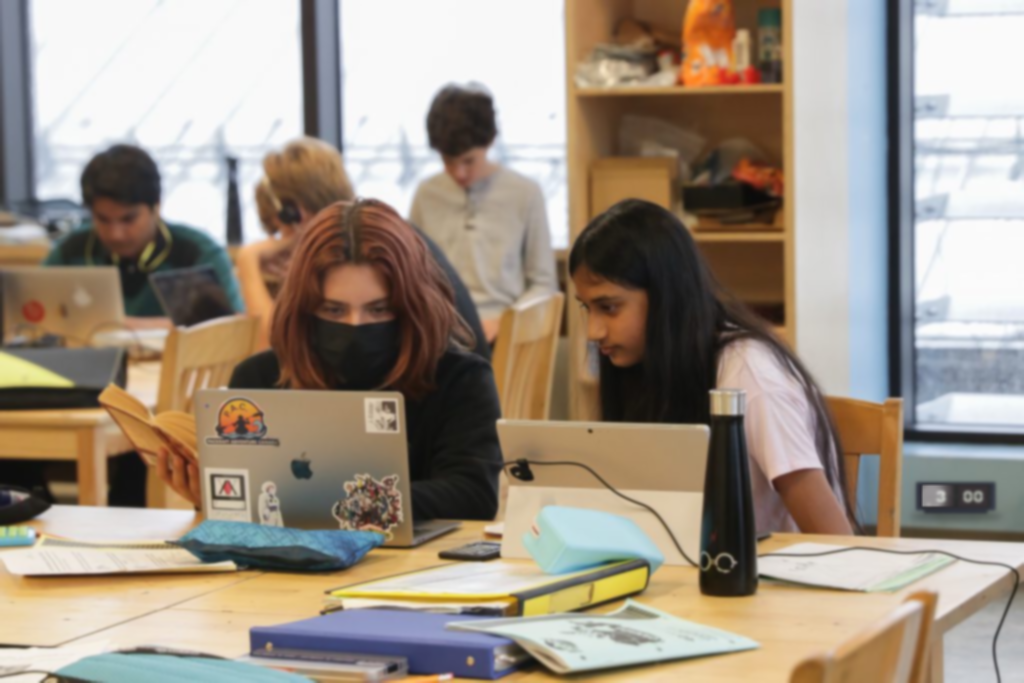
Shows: 3:00
